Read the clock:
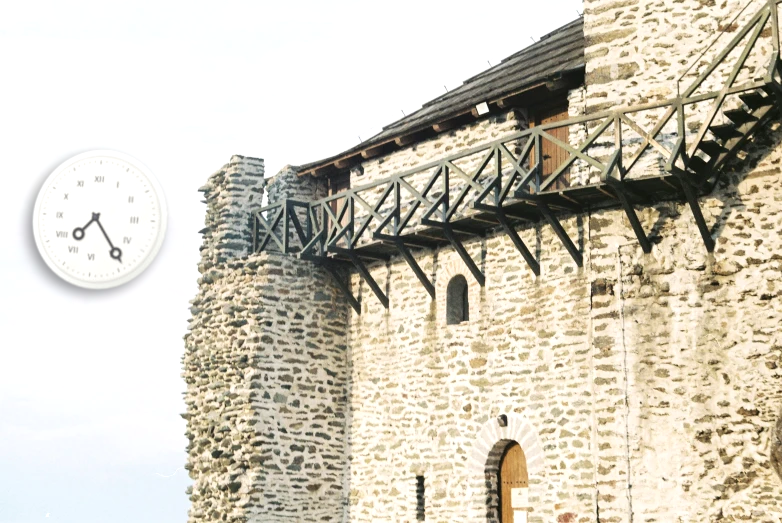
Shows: 7:24
